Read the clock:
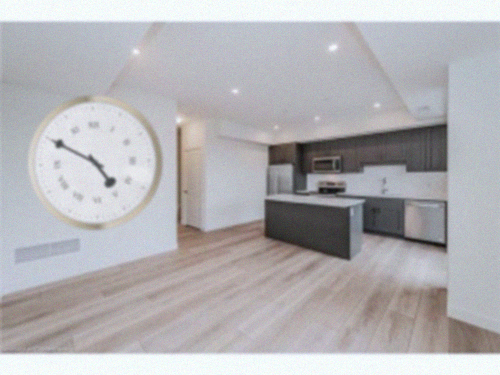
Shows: 4:50
